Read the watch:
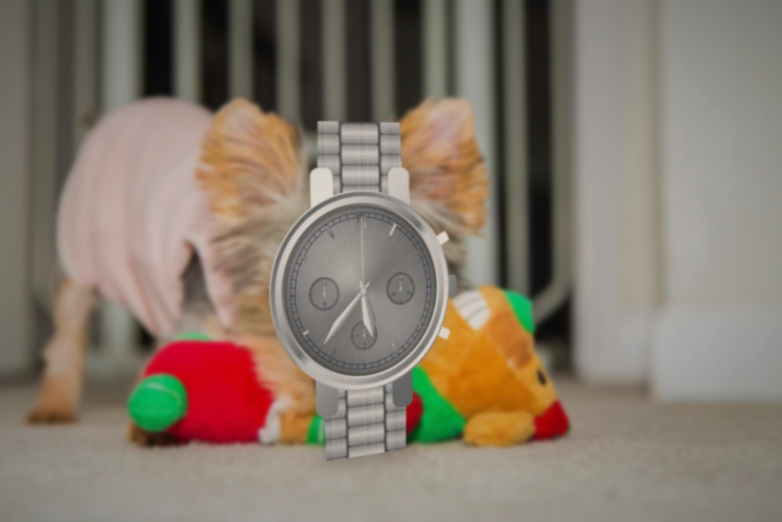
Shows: 5:37
